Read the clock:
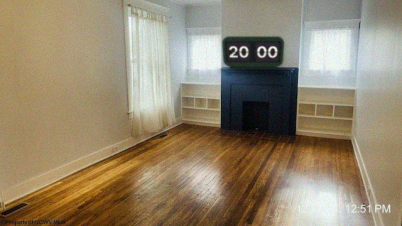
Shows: 20:00
